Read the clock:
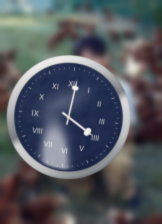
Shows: 4:01
